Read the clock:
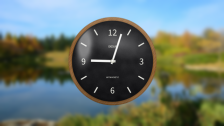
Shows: 9:03
